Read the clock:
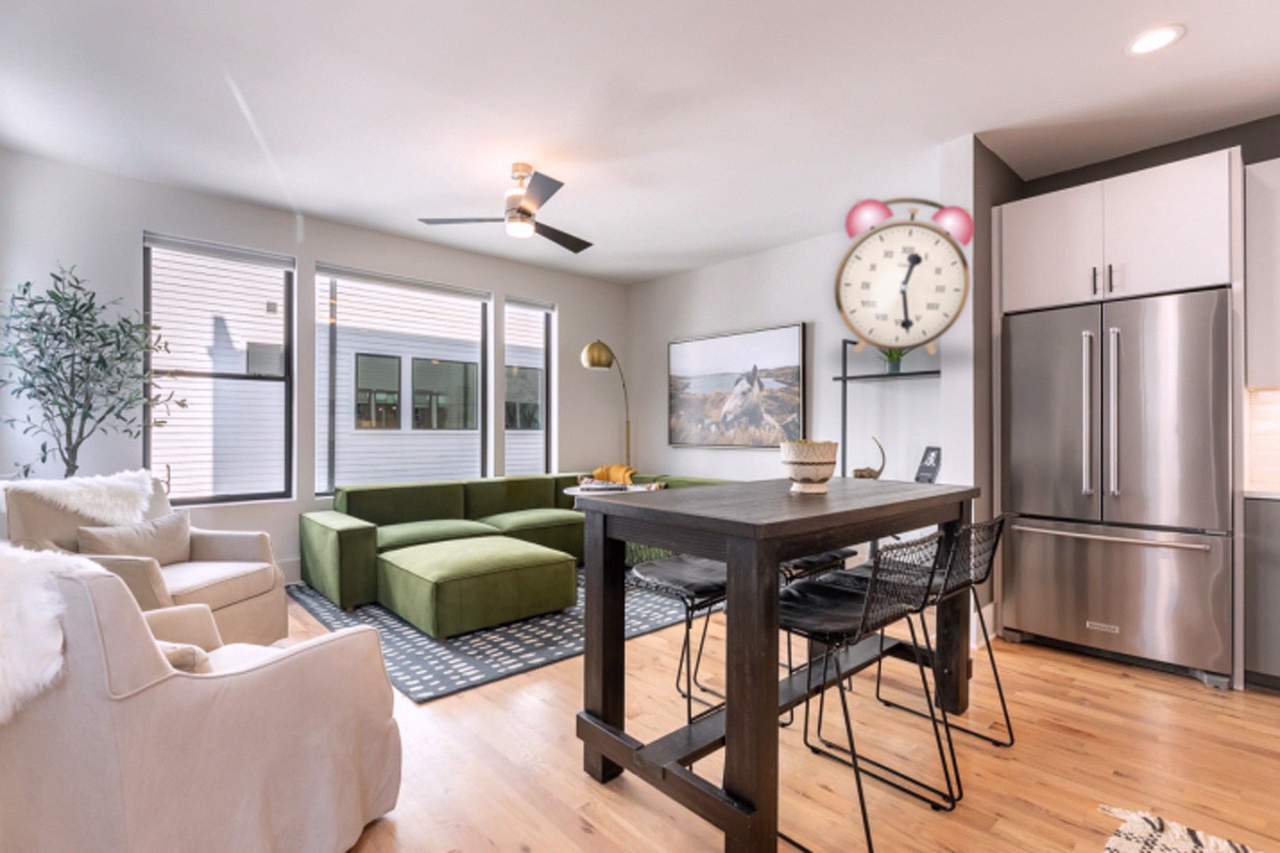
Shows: 12:28
